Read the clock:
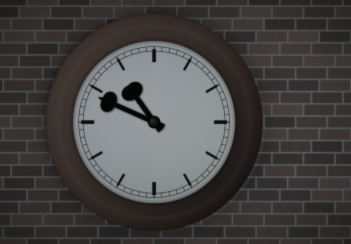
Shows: 10:49
